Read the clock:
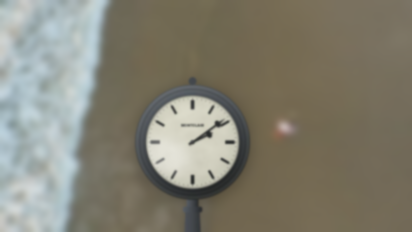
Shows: 2:09
